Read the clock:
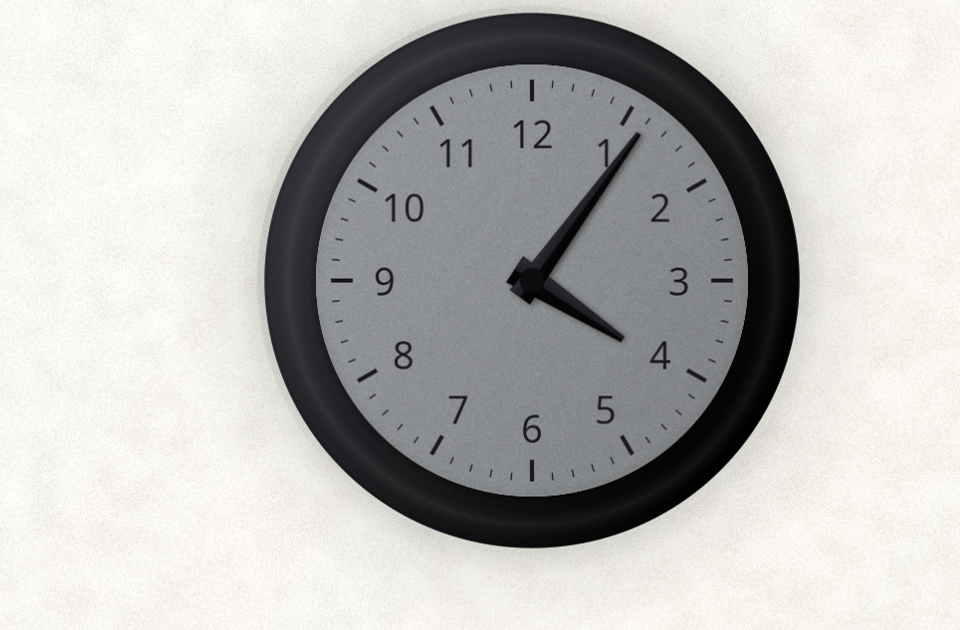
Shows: 4:06
